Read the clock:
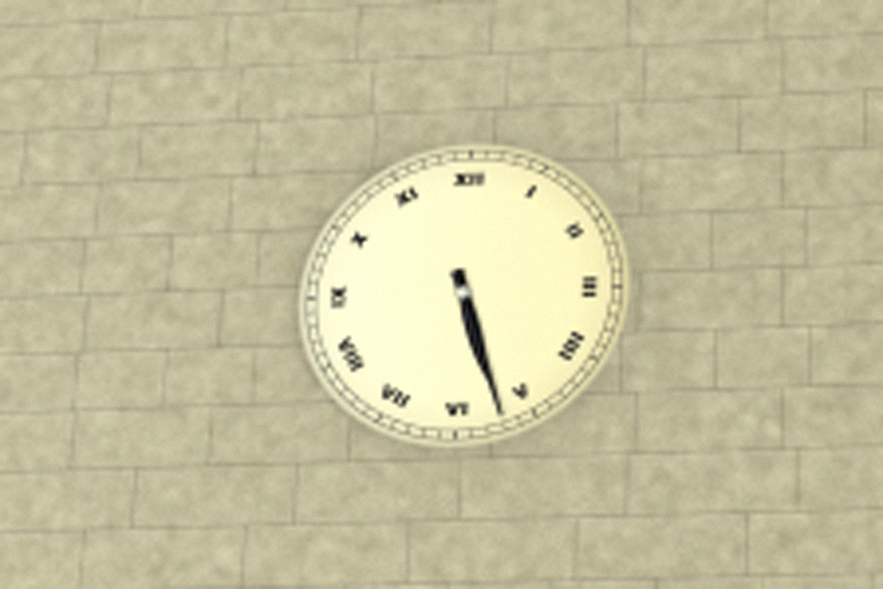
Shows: 5:27
